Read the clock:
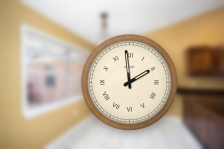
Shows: 1:59
